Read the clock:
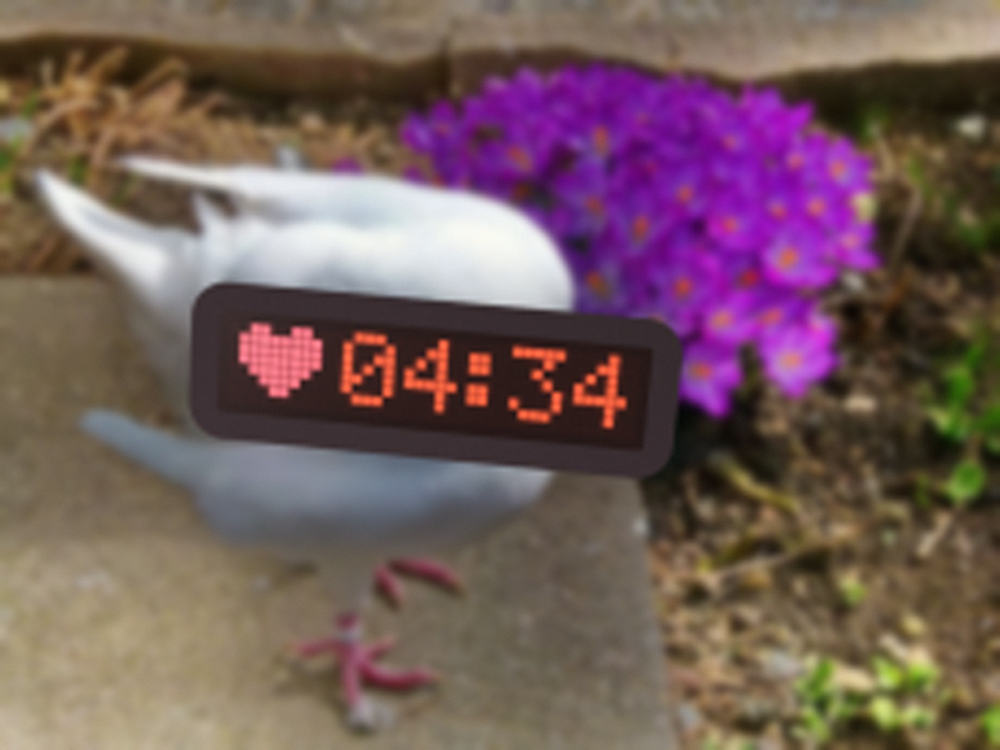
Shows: 4:34
